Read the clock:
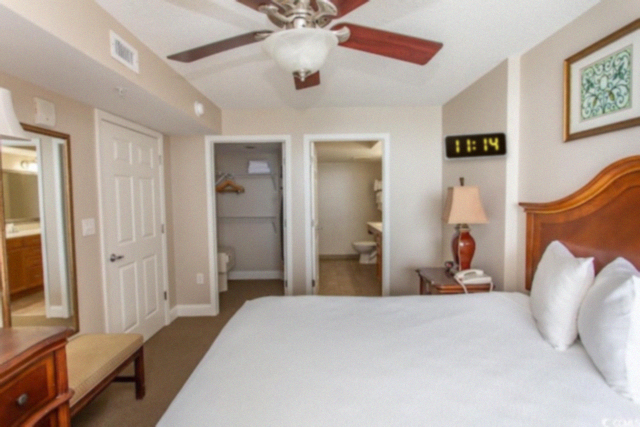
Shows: 11:14
